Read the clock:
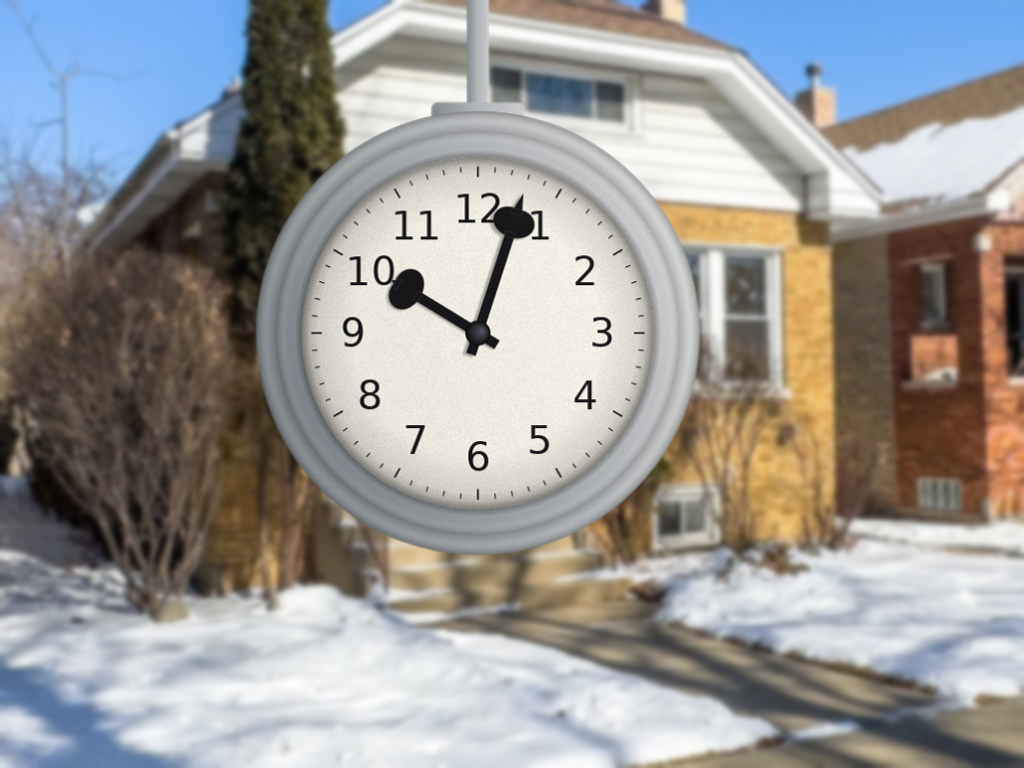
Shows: 10:03
